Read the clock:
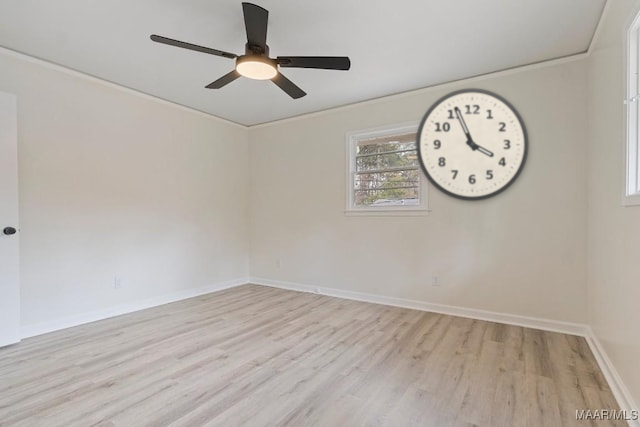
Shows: 3:56
